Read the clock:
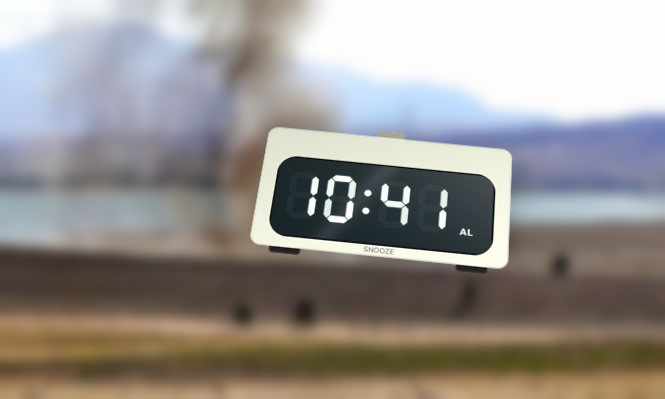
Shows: 10:41
